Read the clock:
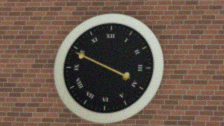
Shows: 3:49
